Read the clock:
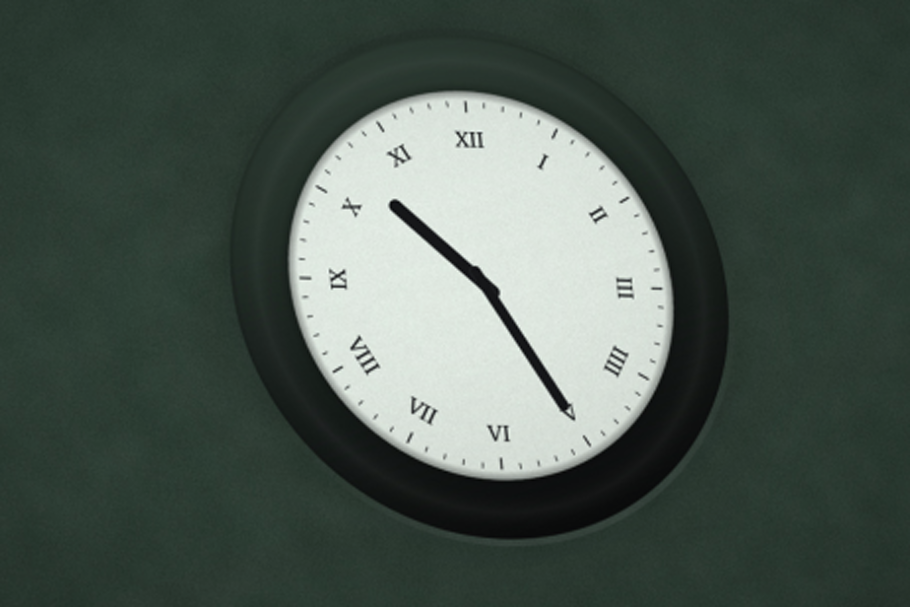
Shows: 10:25
